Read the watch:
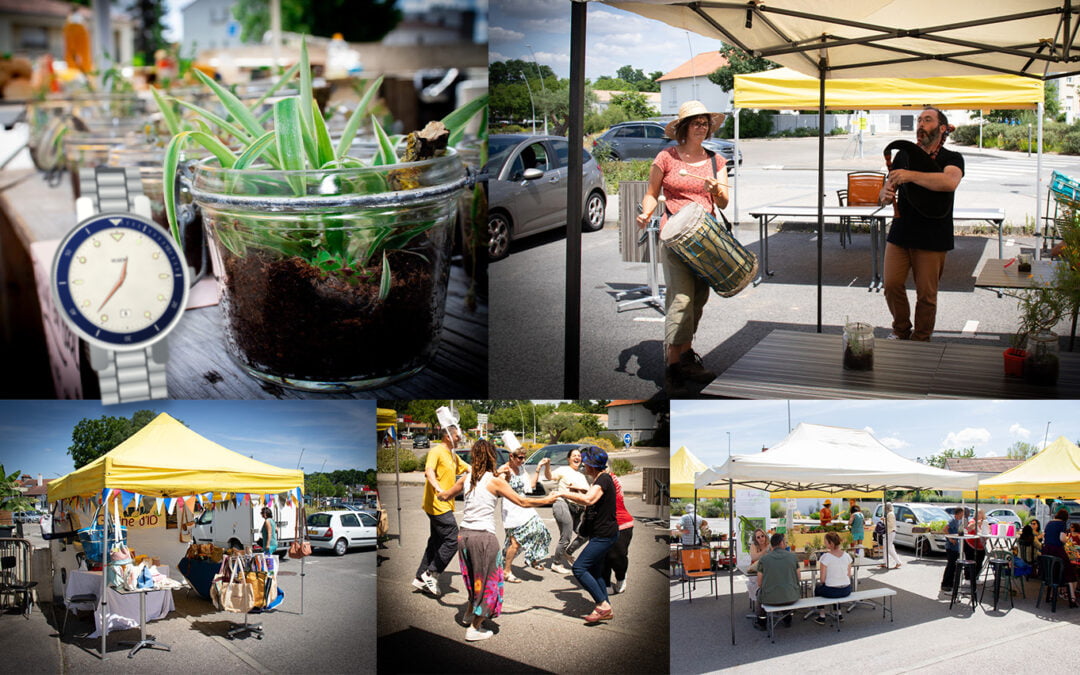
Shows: 12:37
